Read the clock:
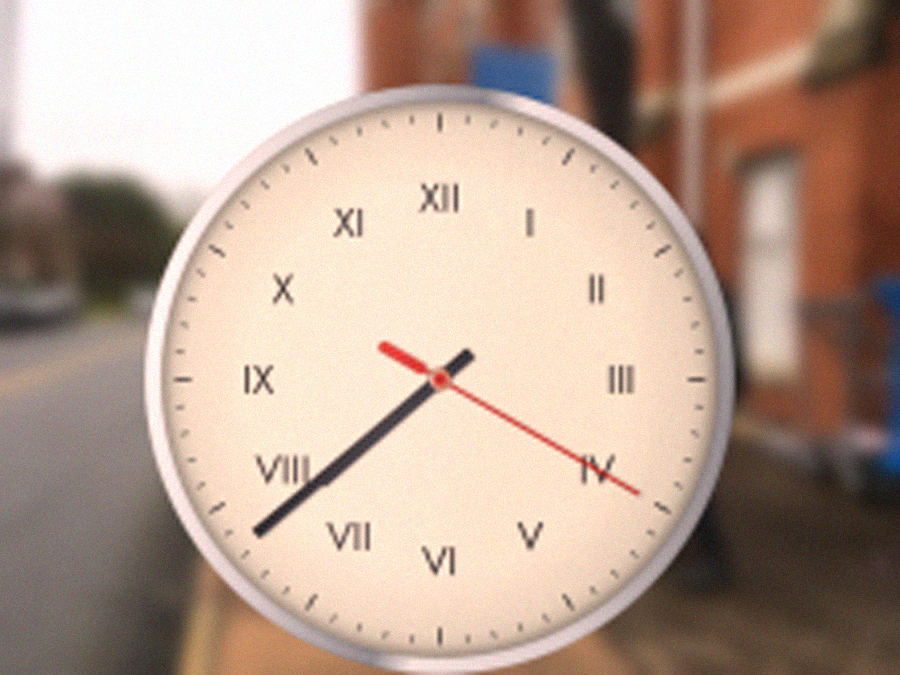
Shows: 7:38:20
